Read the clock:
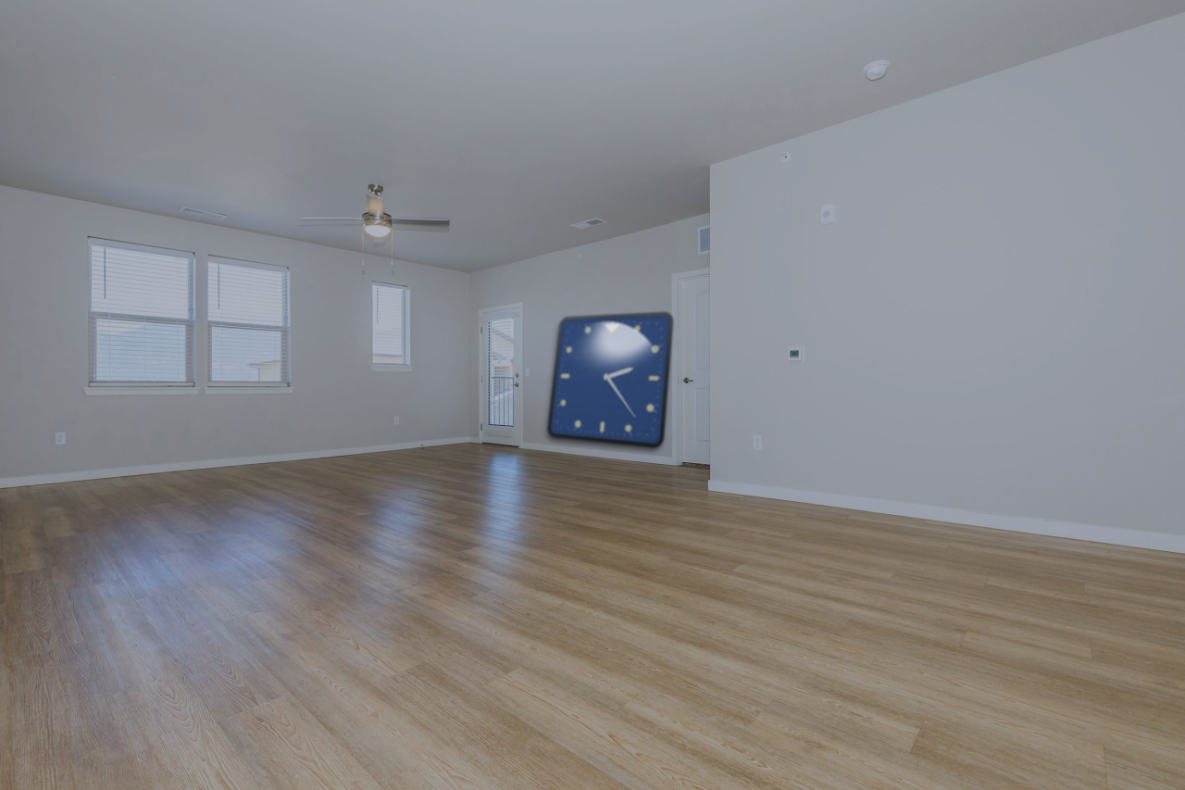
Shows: 2:23
